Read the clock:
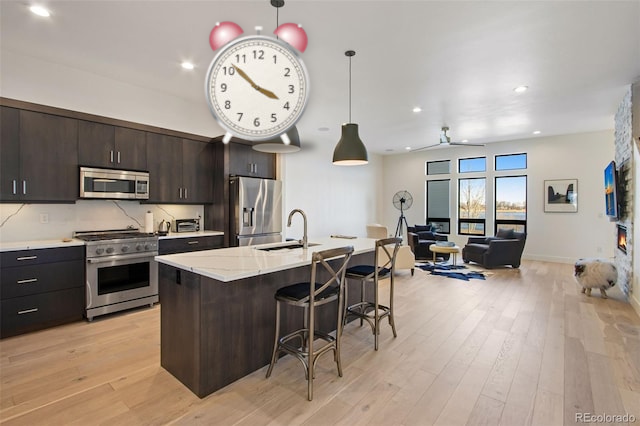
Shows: 3:52
